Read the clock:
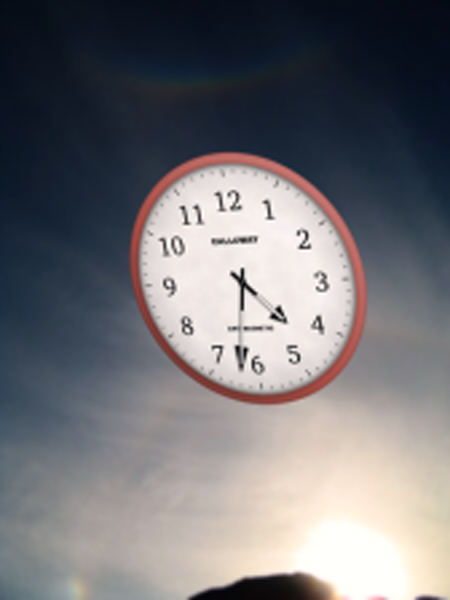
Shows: 4:32
